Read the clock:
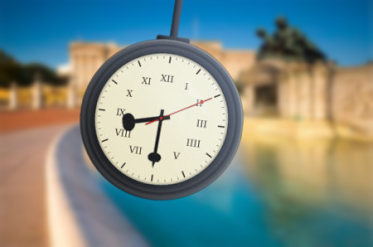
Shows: 8:30:10
